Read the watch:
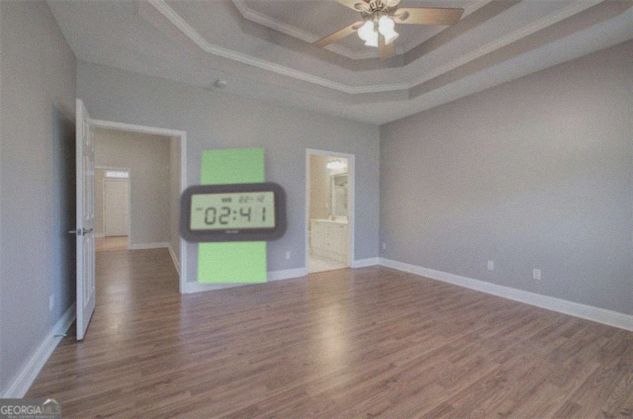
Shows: 2:41
